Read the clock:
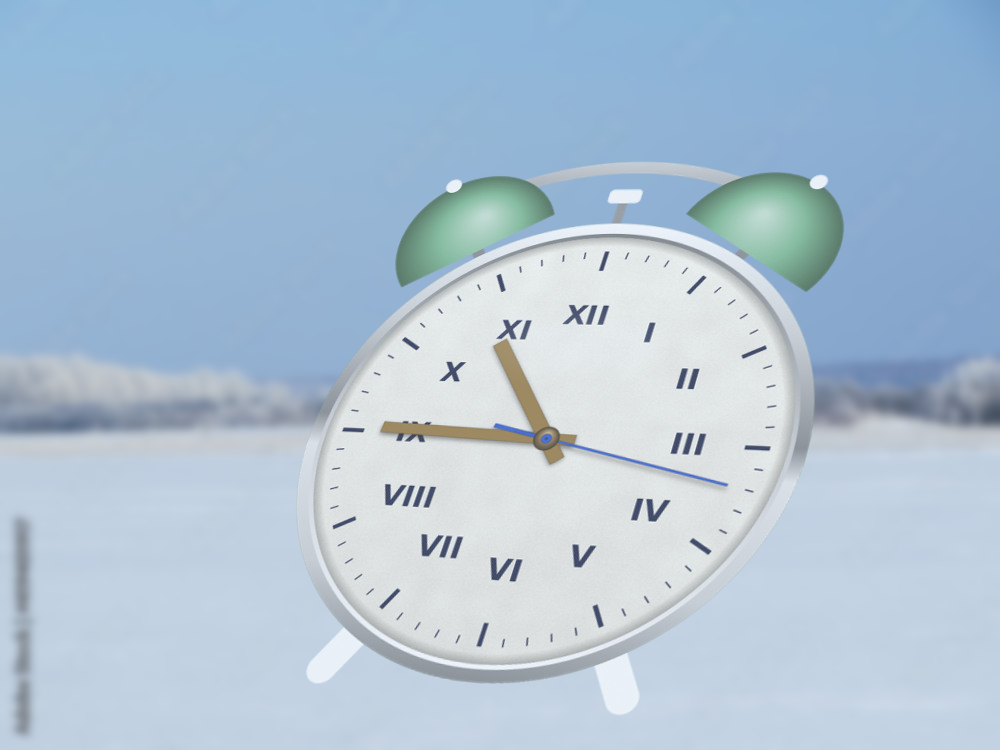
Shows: 10:45:17
